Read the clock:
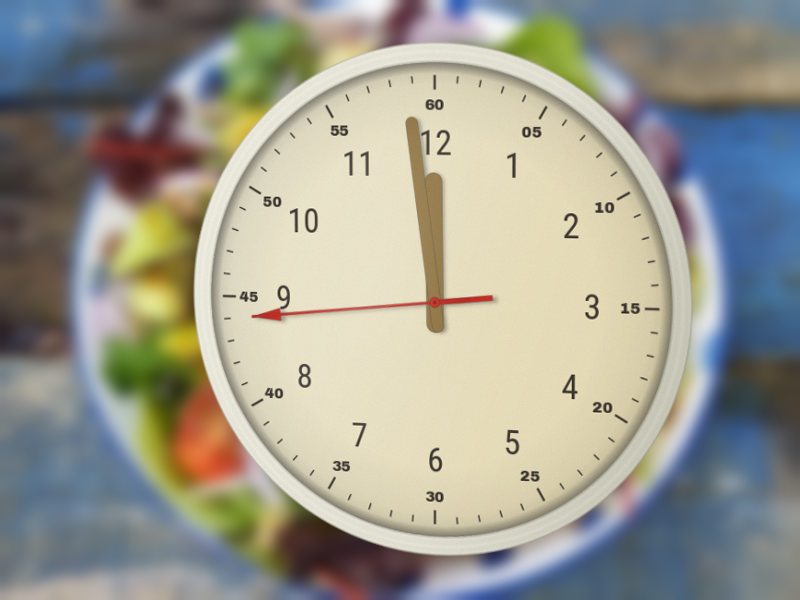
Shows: 11:58:44
